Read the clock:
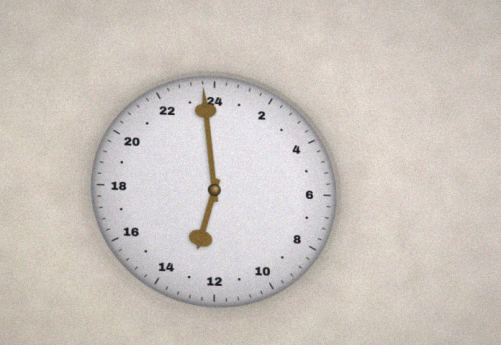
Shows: 12:59
